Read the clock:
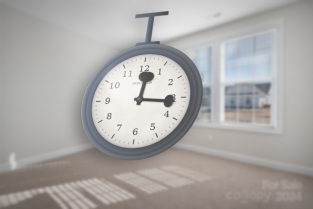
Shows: 12:16
